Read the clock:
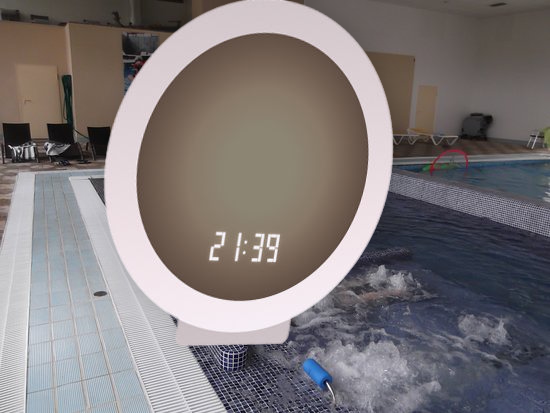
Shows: 21:39
